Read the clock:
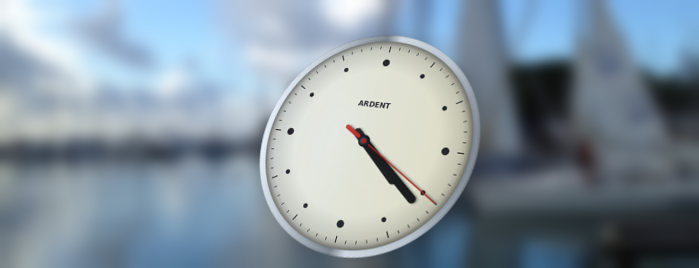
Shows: 4:21:20
